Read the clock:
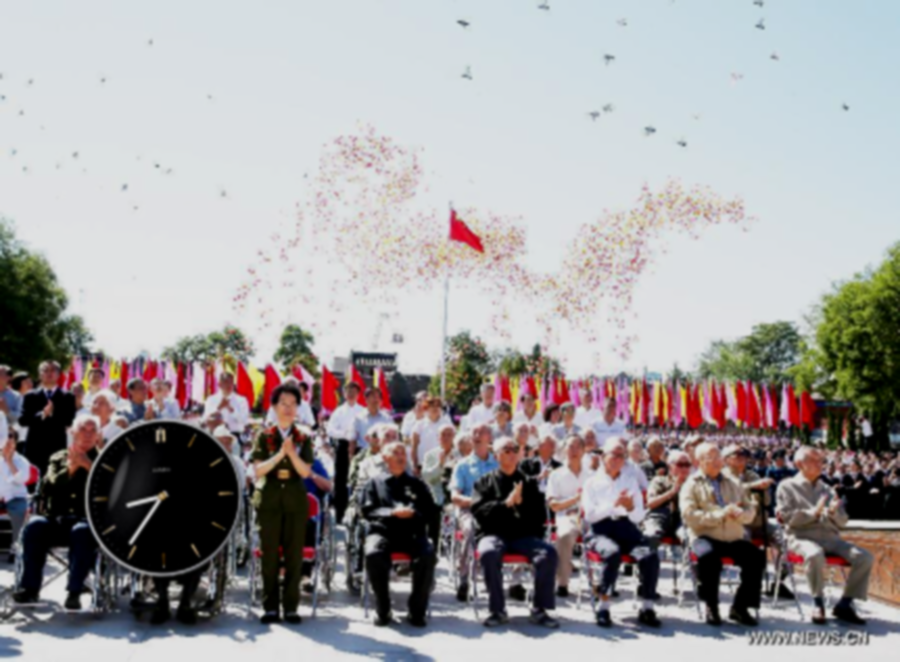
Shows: 8:36
